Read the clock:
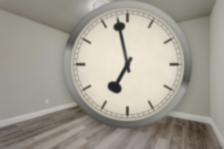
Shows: 6:58
